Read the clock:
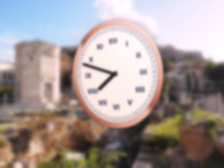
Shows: 7:48
